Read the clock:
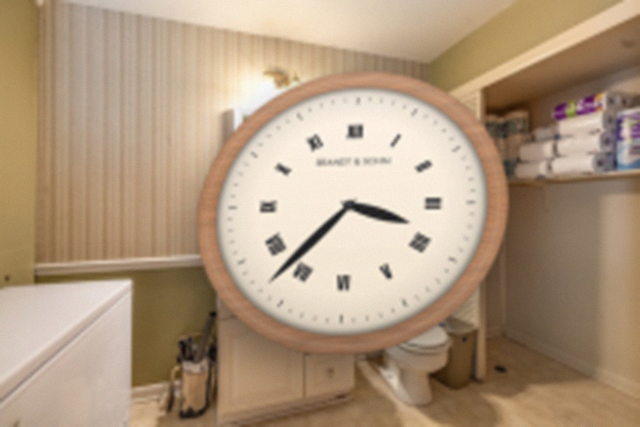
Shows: 3:37
